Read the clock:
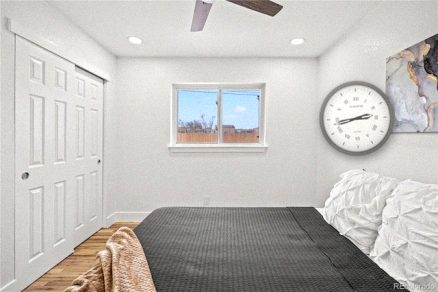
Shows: 2:43
